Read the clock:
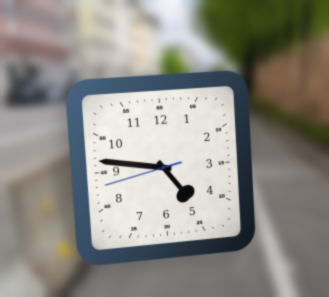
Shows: 4:46:43
